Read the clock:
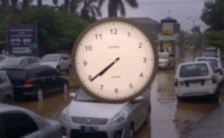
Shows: 7:39
